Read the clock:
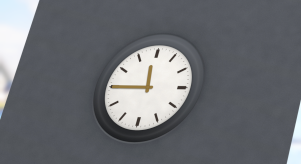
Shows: 11:45
